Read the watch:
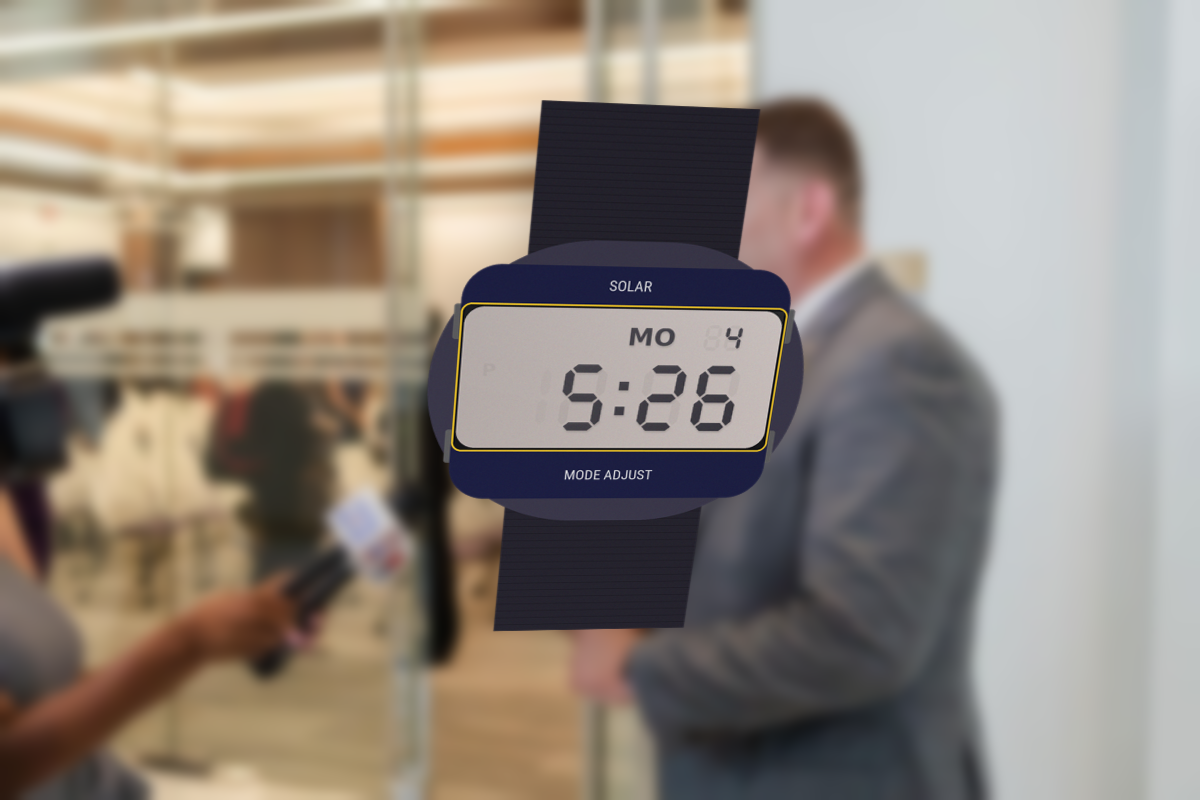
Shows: 5:26
